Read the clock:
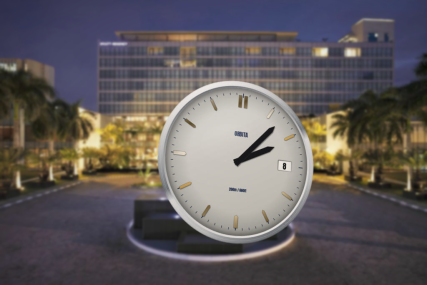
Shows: 2:07
